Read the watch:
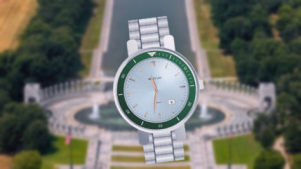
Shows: 11:32
